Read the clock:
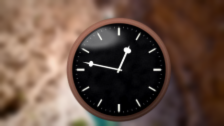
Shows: 12:47
